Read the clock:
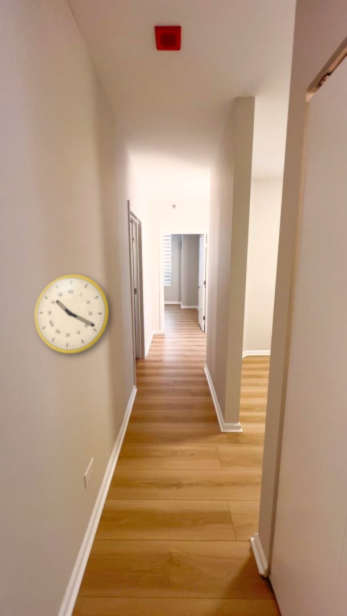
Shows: 10:19
